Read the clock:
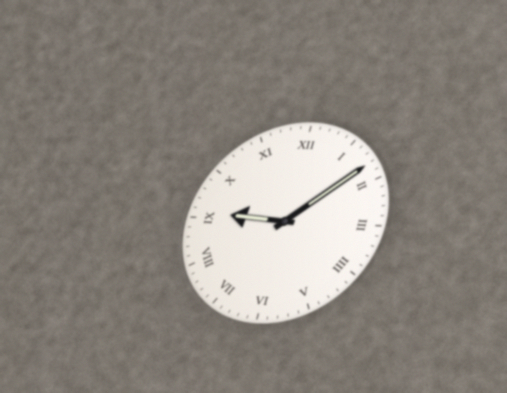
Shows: 9:08
